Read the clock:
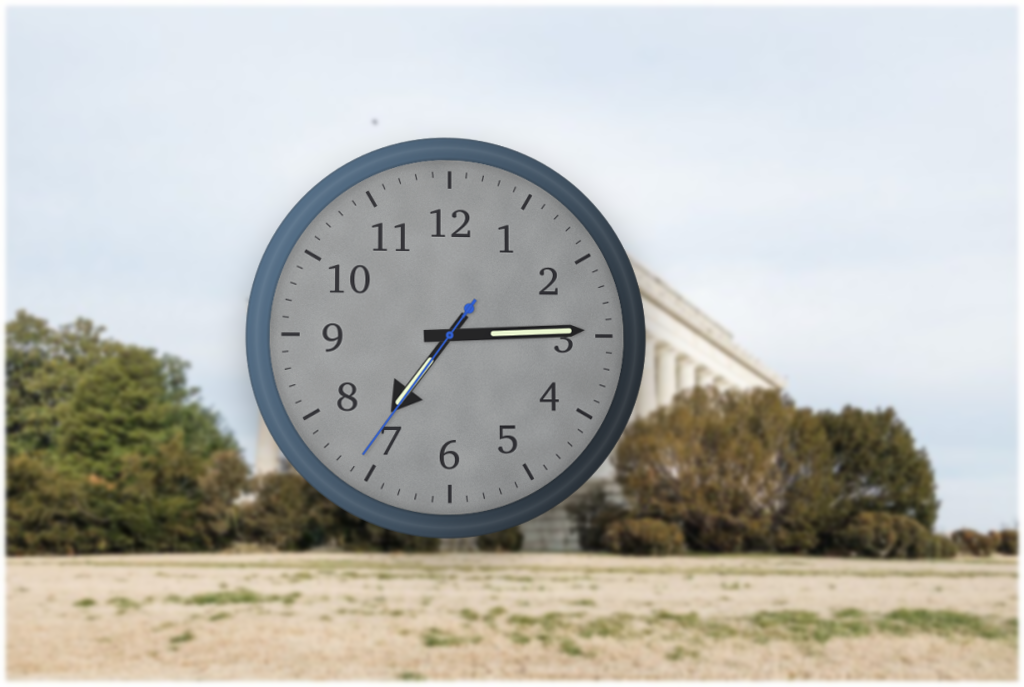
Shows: 7:14:36
